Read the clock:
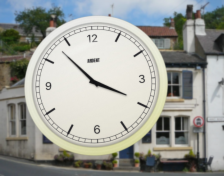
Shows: 3:53
